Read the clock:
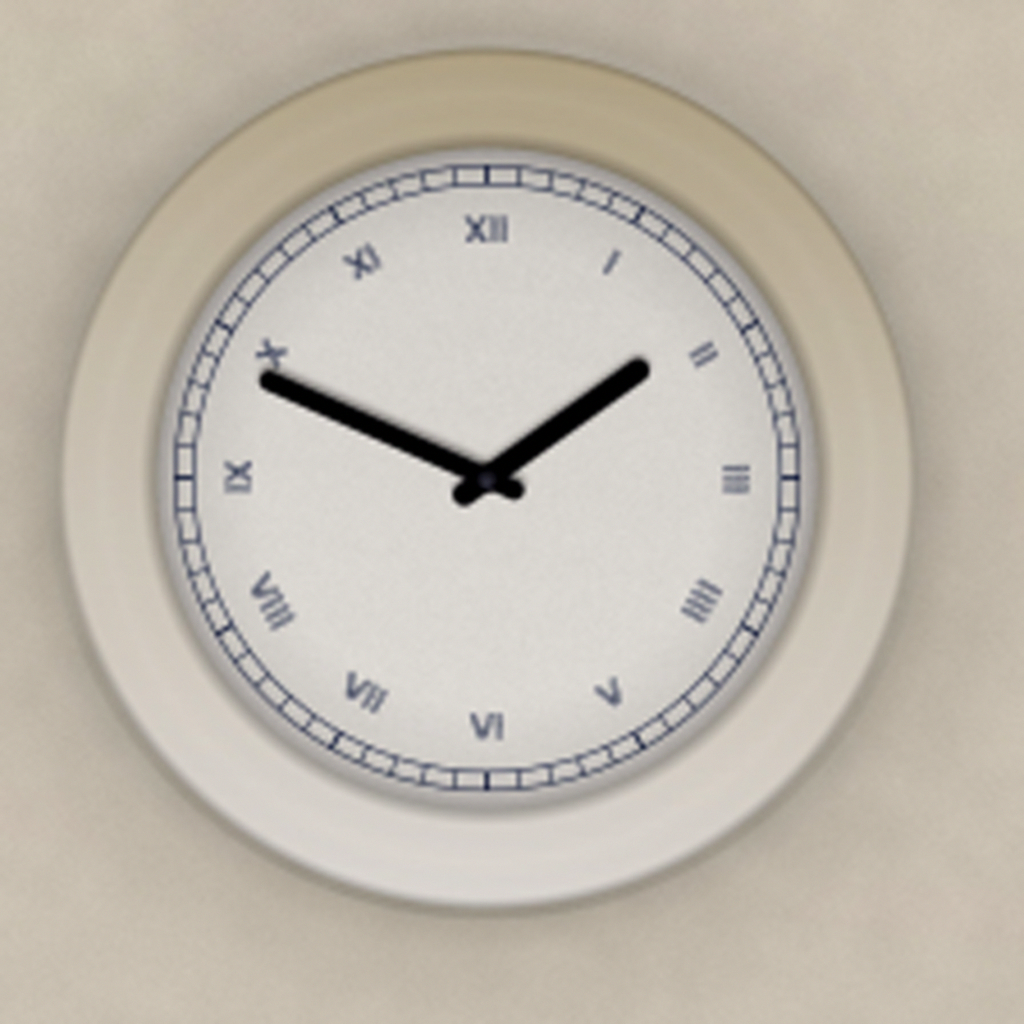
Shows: 1:49
